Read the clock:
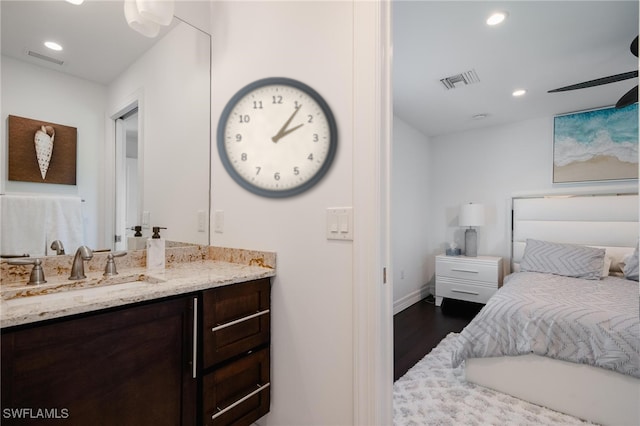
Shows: 2:06
